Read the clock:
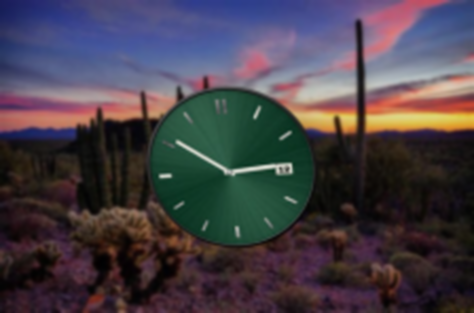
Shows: 2:51
